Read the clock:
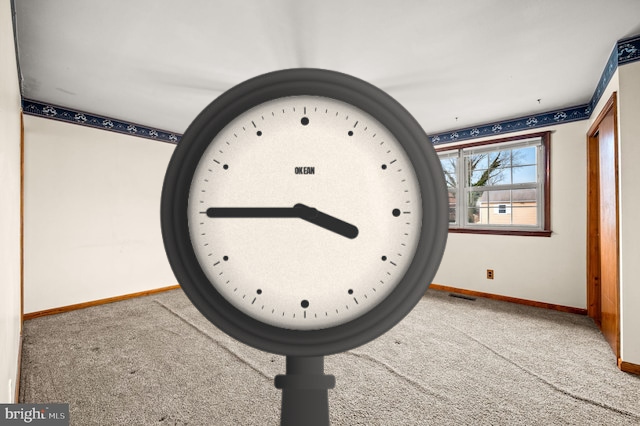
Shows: 3:45
